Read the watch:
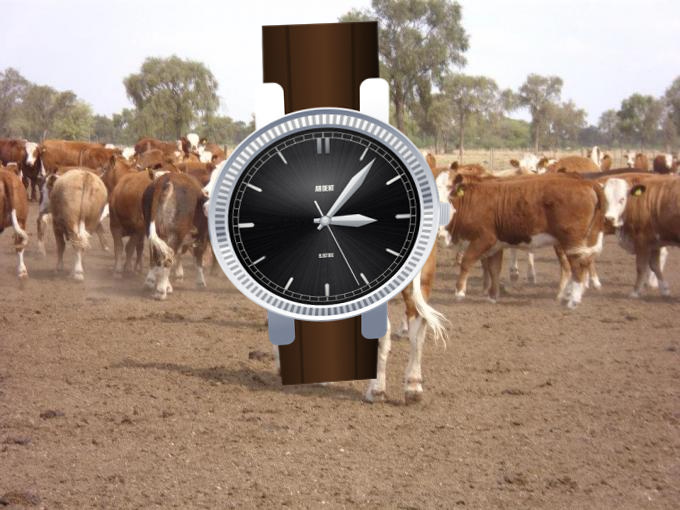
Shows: 3:06:26
